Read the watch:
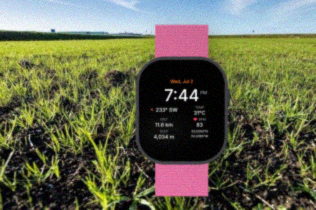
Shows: 7:44
